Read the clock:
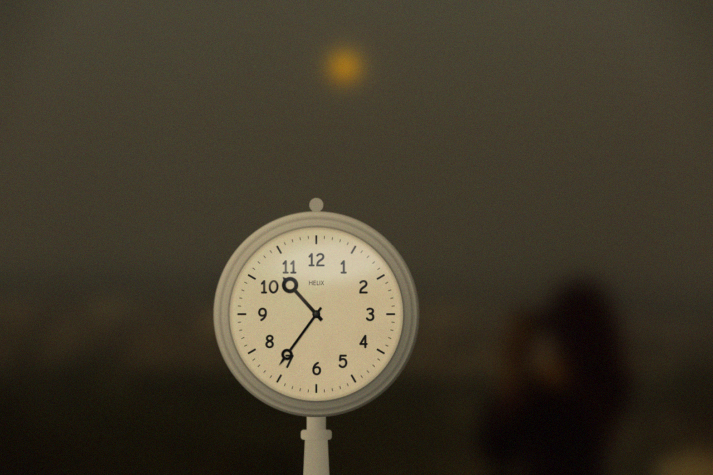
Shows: 10:36
